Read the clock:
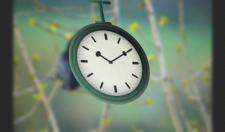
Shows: 10:10
